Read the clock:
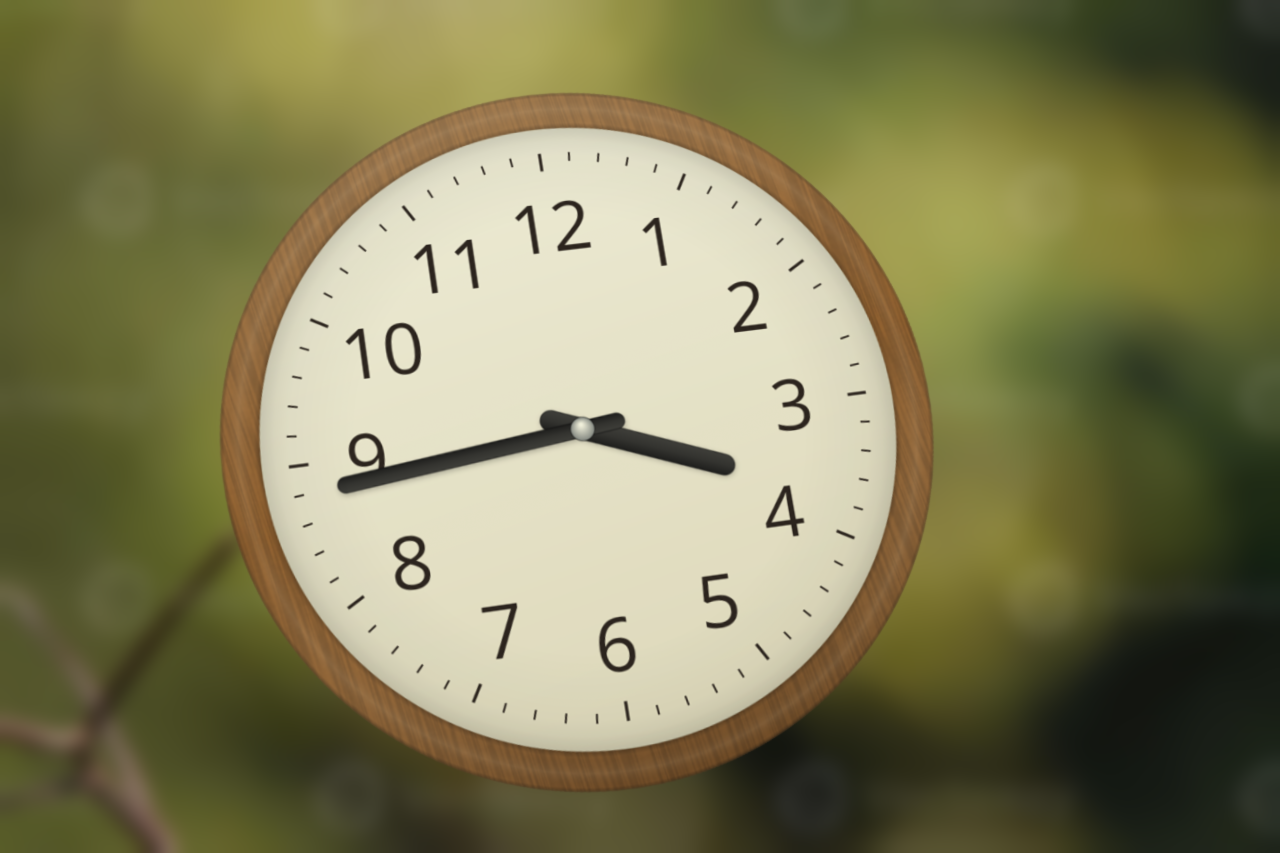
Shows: 3:44
